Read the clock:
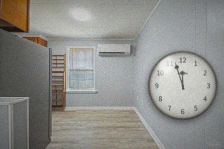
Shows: 11:57
